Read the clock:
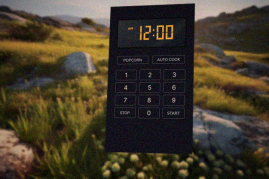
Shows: 12:00
